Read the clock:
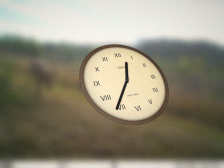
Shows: 12:36
